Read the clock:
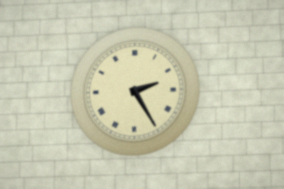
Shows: 2:25
